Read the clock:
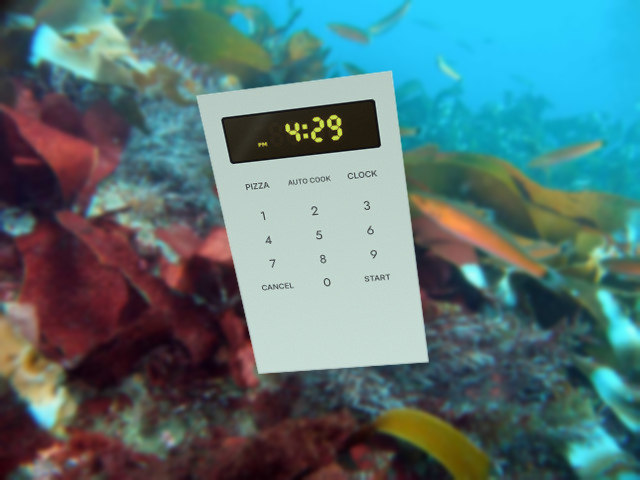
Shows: 4:29
